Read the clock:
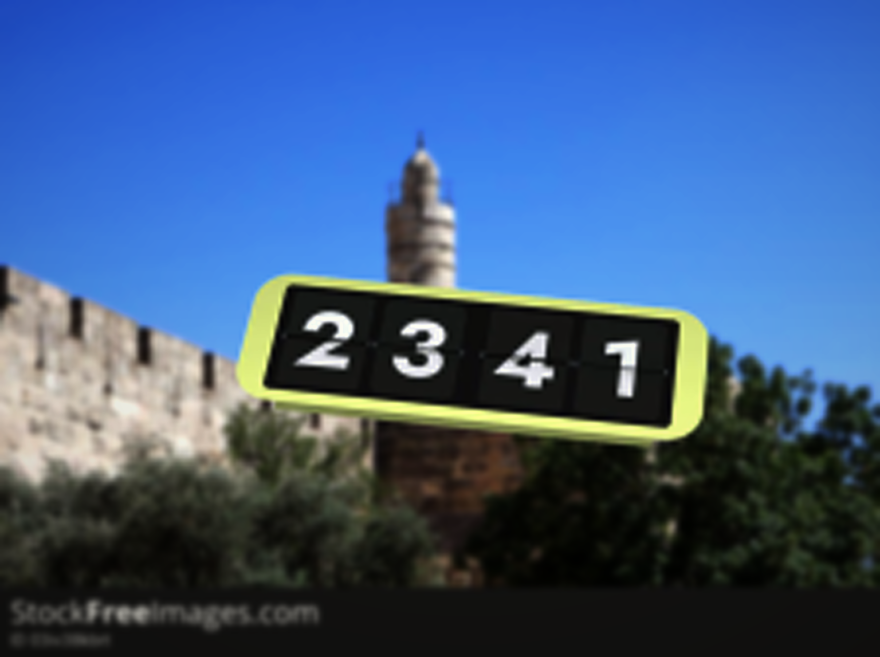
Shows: 23:41
